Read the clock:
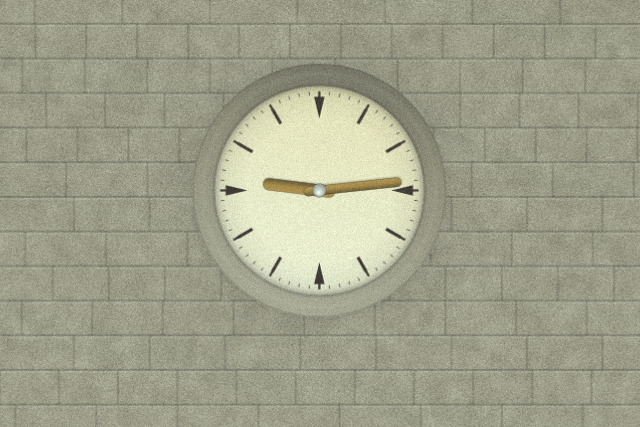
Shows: 9:14
